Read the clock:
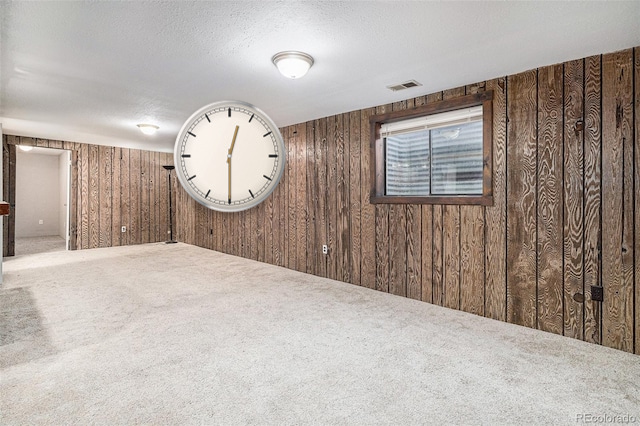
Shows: 12:30
